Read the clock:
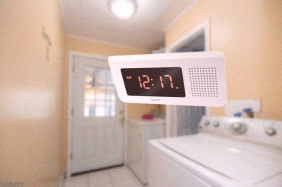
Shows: 12:17
